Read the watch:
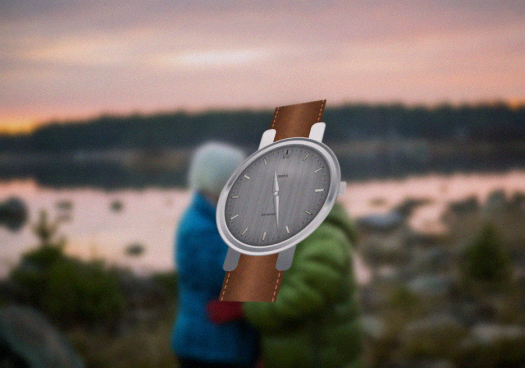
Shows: 11:27
